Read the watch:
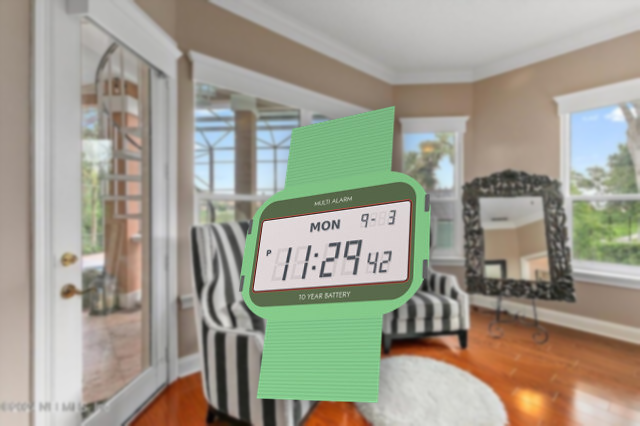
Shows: 11:29:42
